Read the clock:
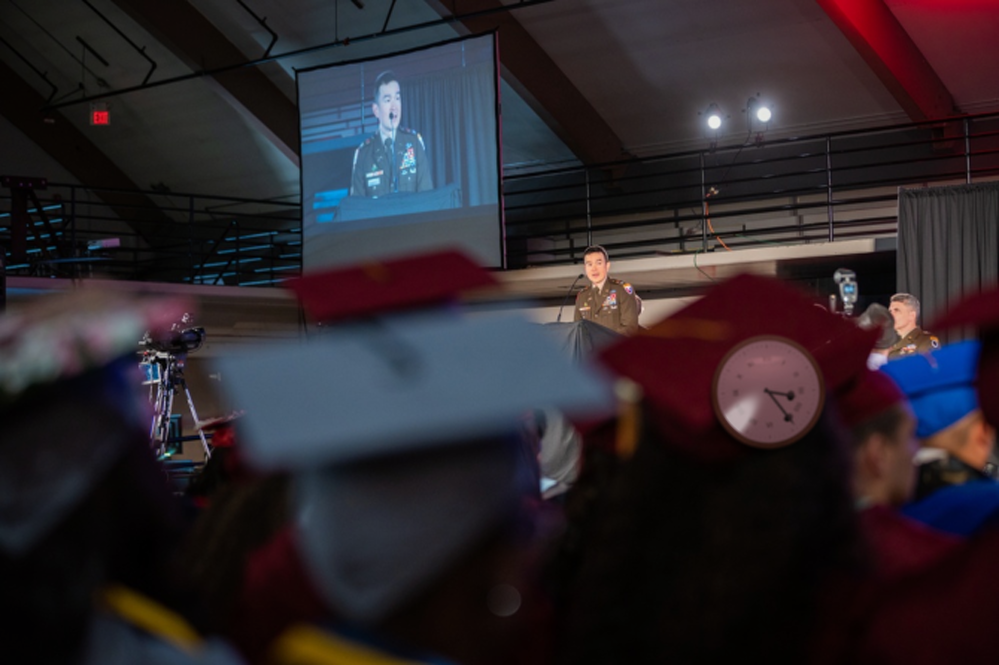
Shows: 3:24
